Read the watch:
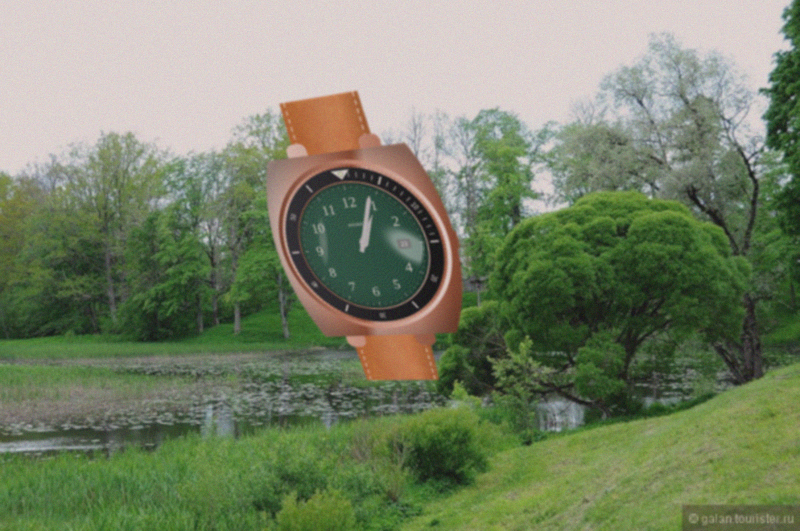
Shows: 1:04
